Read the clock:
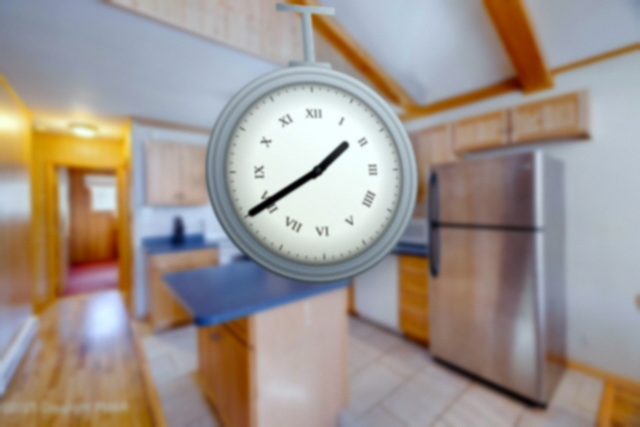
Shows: 1:40
